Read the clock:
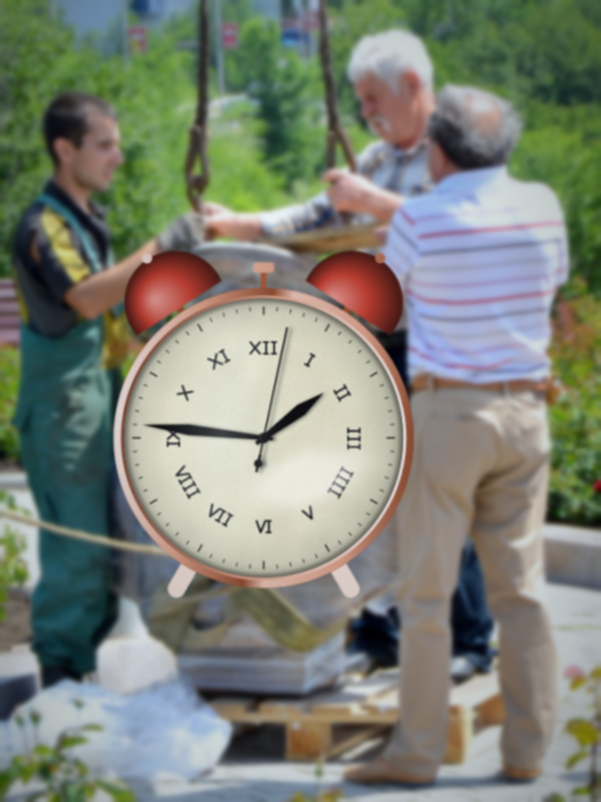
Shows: 1:46:02
